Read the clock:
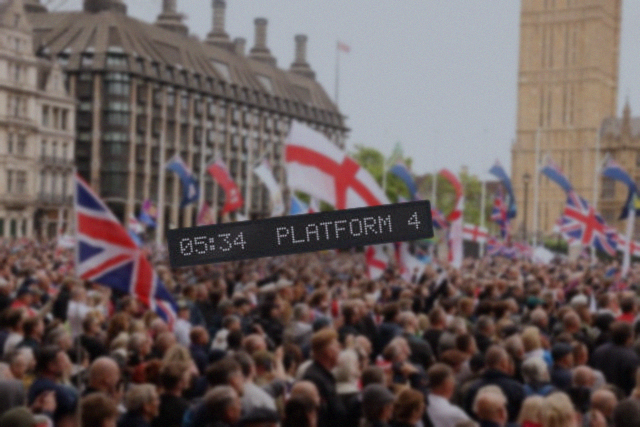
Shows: 5:34
